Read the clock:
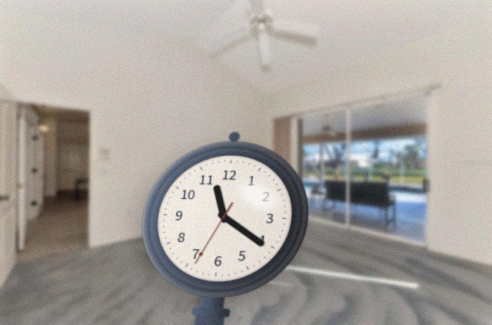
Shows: 11:20:34
